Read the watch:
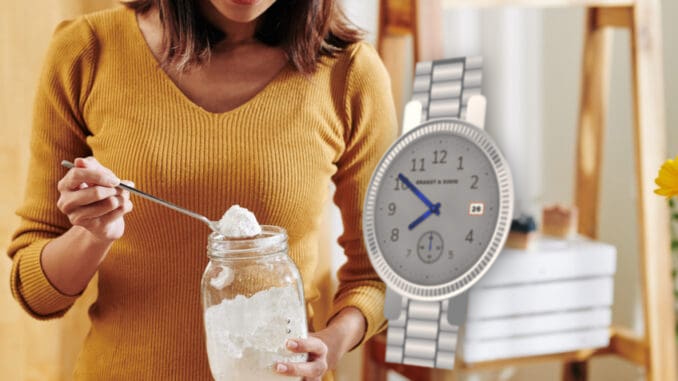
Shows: 7:51
